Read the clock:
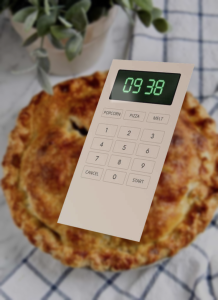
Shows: 9:38
